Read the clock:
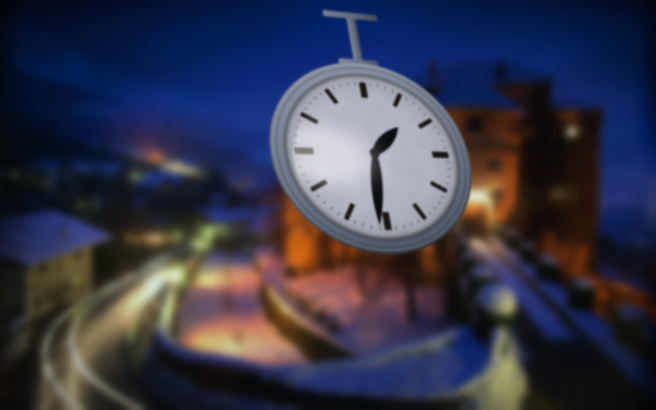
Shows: 1:31
